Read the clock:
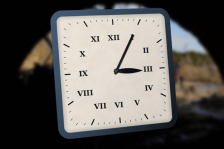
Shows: 3:05
